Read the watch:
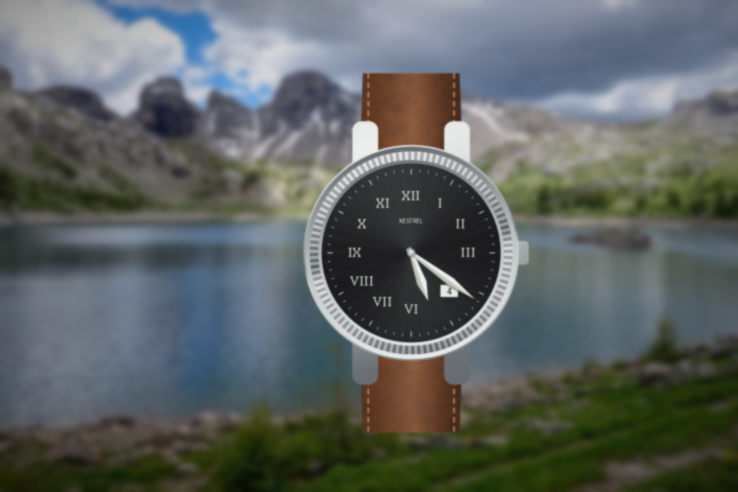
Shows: 5:21
